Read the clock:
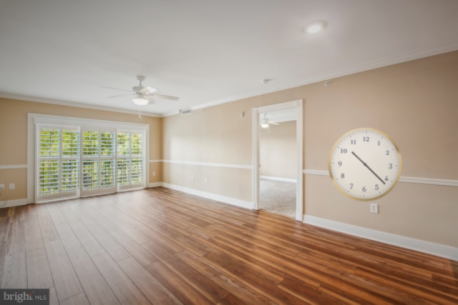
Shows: 10:22
